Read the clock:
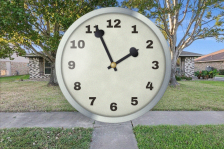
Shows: 1:56
